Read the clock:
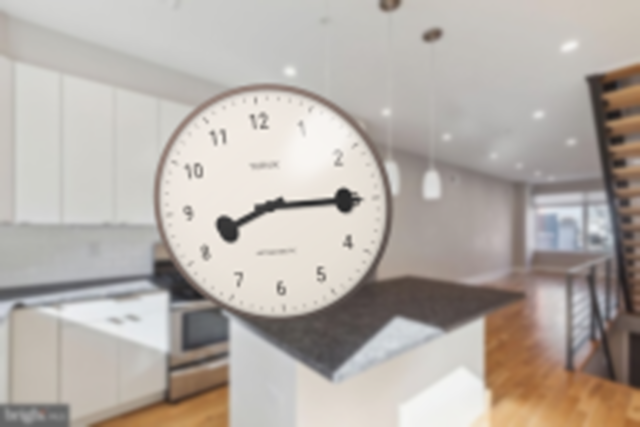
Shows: 8:15
